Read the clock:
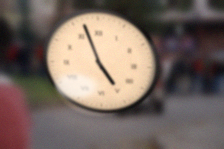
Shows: 4:57
